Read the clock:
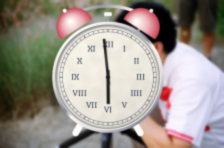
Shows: 5:59
